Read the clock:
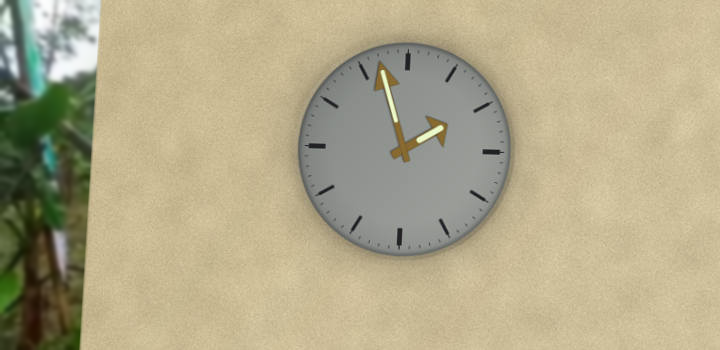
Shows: 1:57
